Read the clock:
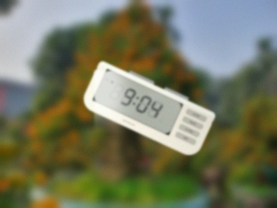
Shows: 9:04
